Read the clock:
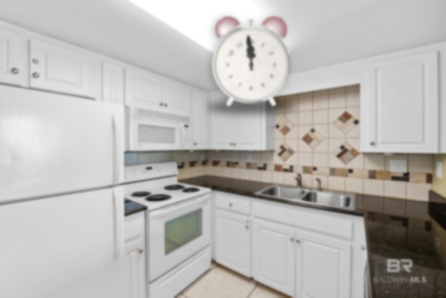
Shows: 11:59
